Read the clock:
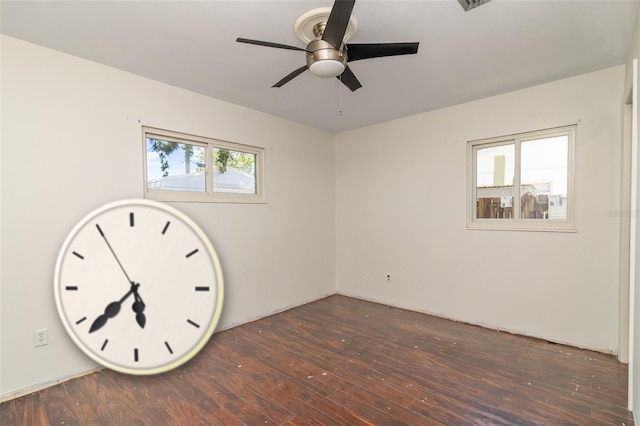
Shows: 5:37:55
